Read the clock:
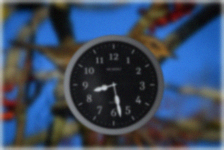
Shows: 8:28
